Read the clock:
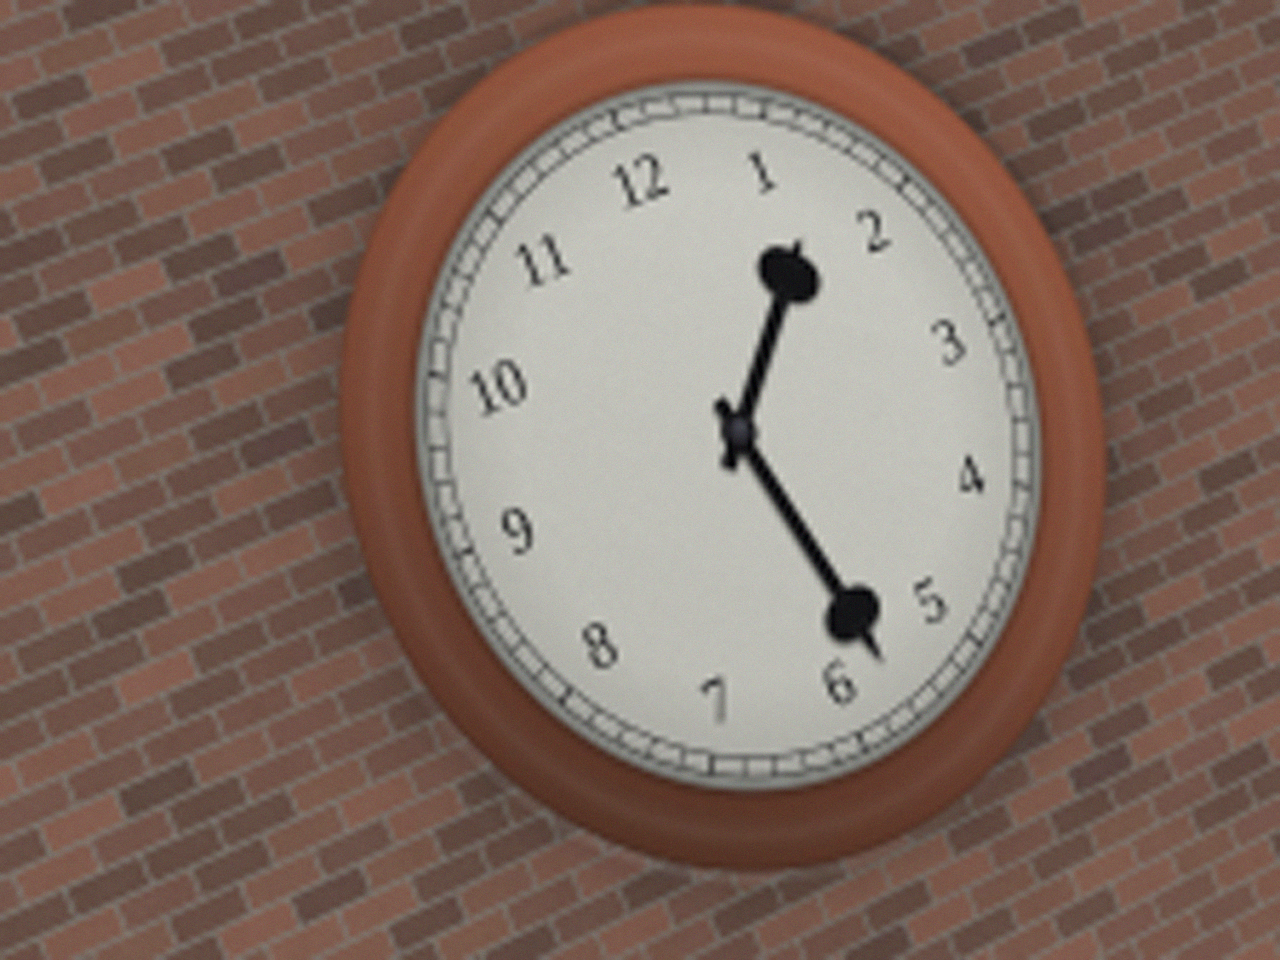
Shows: 1:28
